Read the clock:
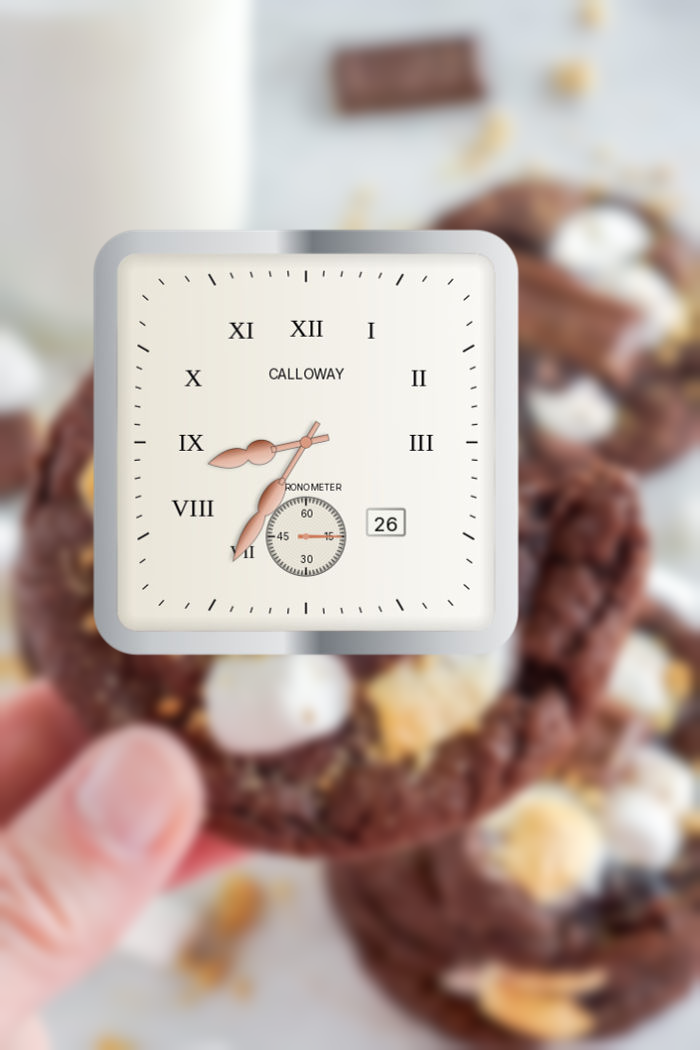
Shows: 8:35:15
